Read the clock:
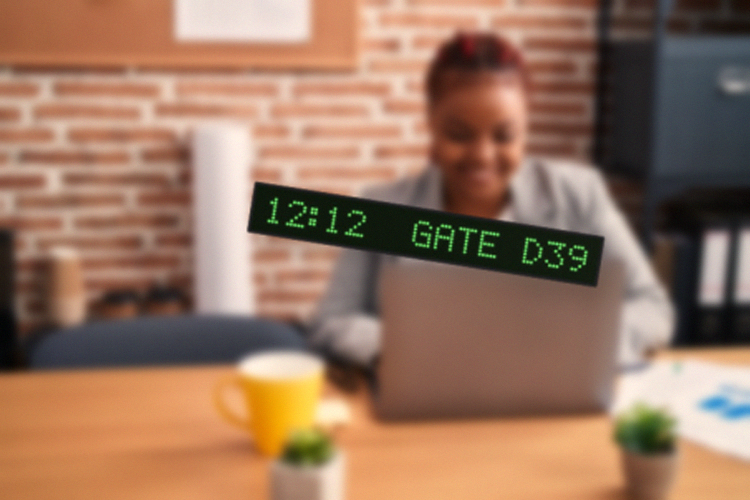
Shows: 12:12
